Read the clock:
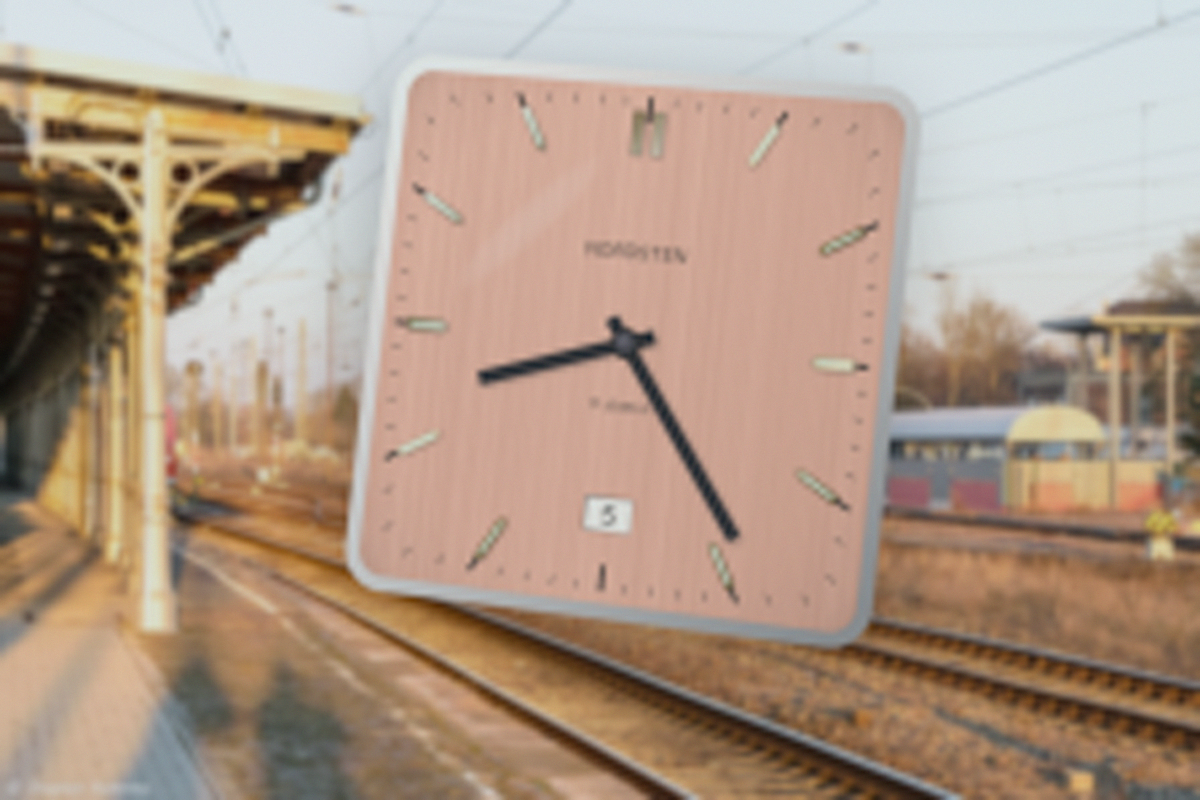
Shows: 8:24
